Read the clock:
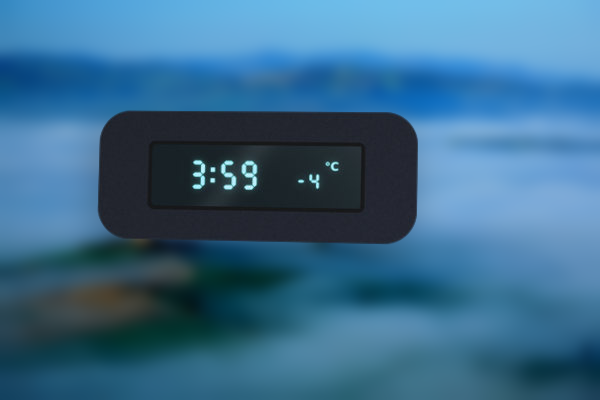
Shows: 3:59
